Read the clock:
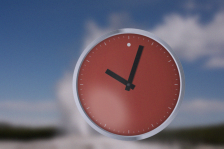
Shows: 10:03
